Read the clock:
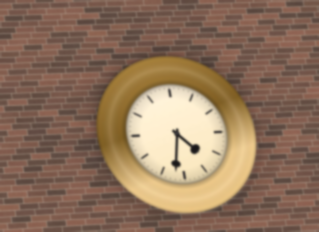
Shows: 4:32
